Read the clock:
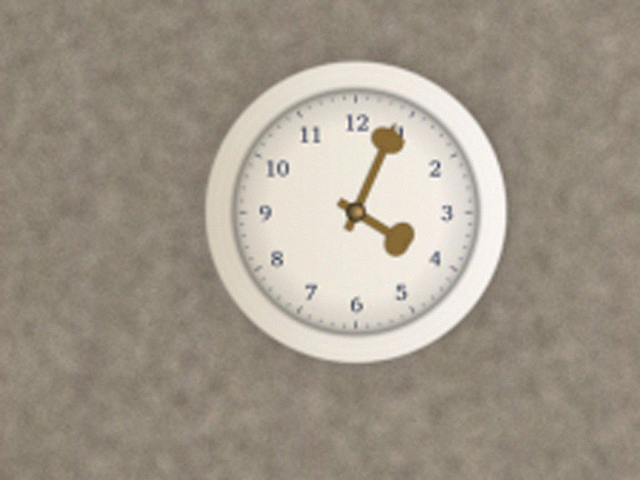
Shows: 4:04
